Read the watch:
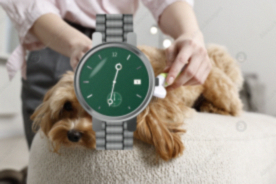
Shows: 12:32
